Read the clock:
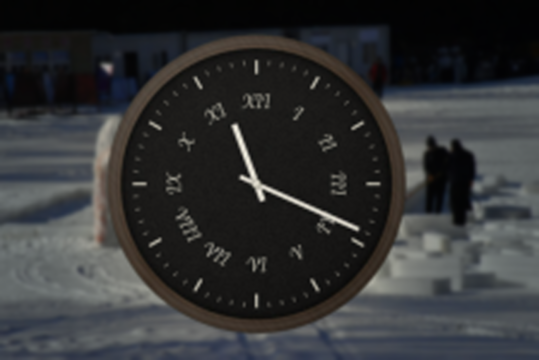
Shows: 11:19
